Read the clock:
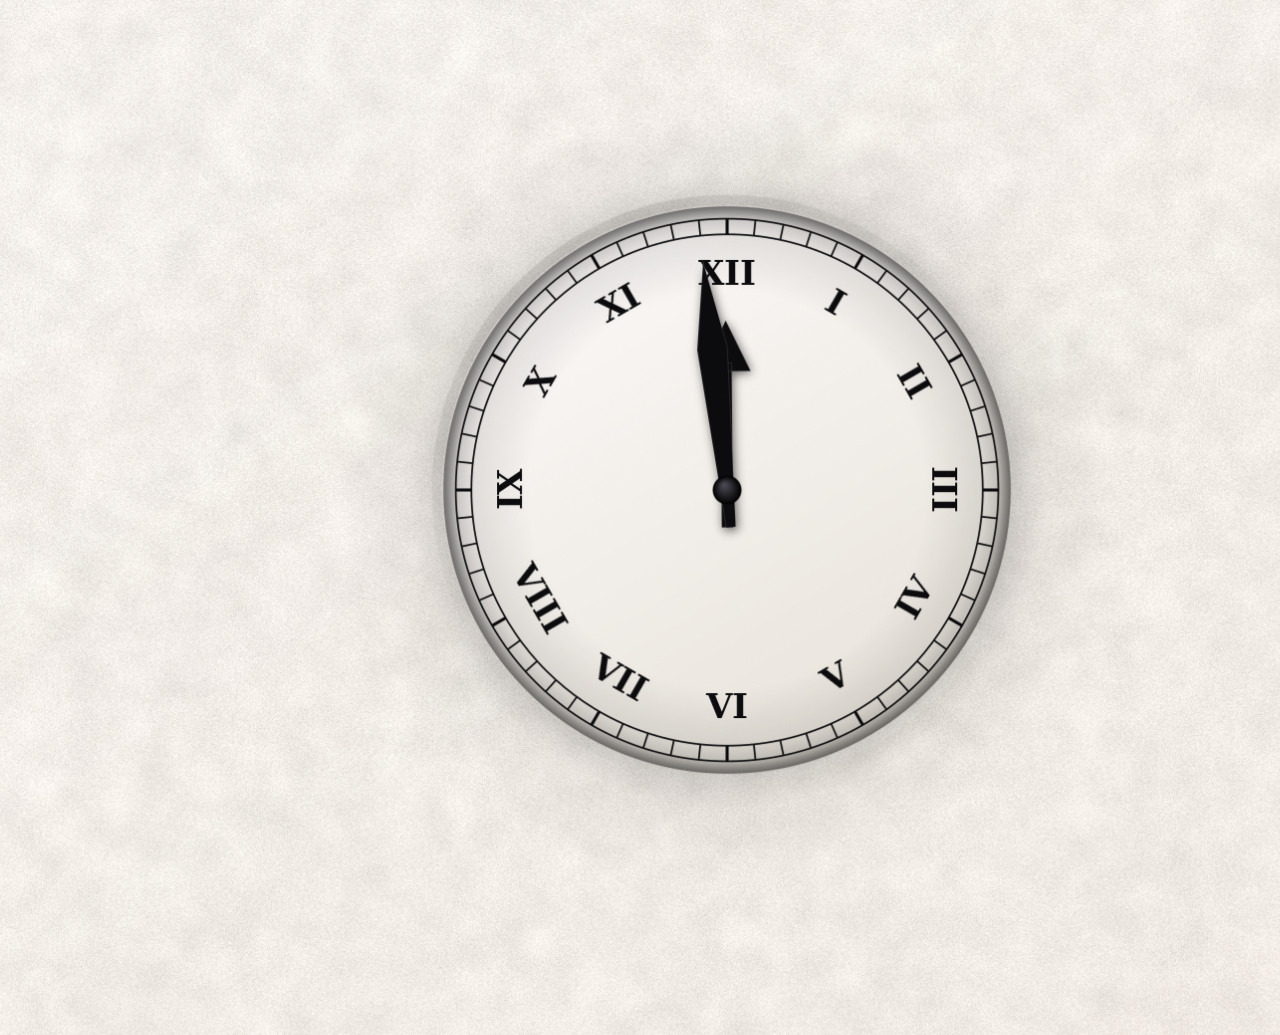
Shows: 11:59
